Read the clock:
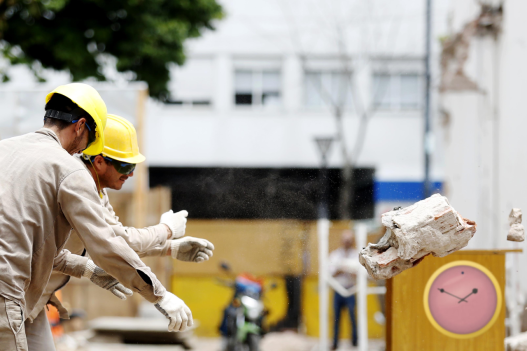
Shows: 1:49
